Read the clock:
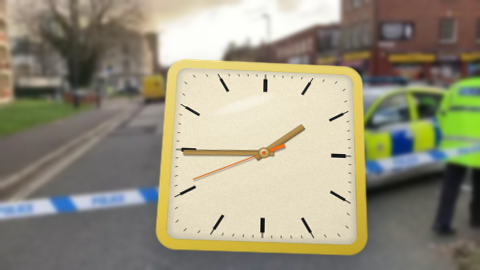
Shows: 1:44:41
